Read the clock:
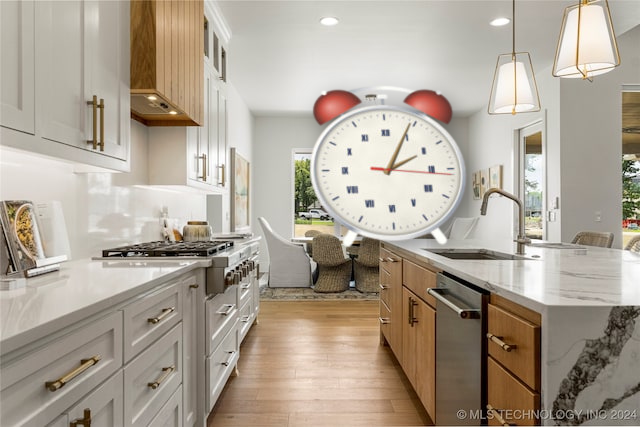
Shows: 2:04:16
